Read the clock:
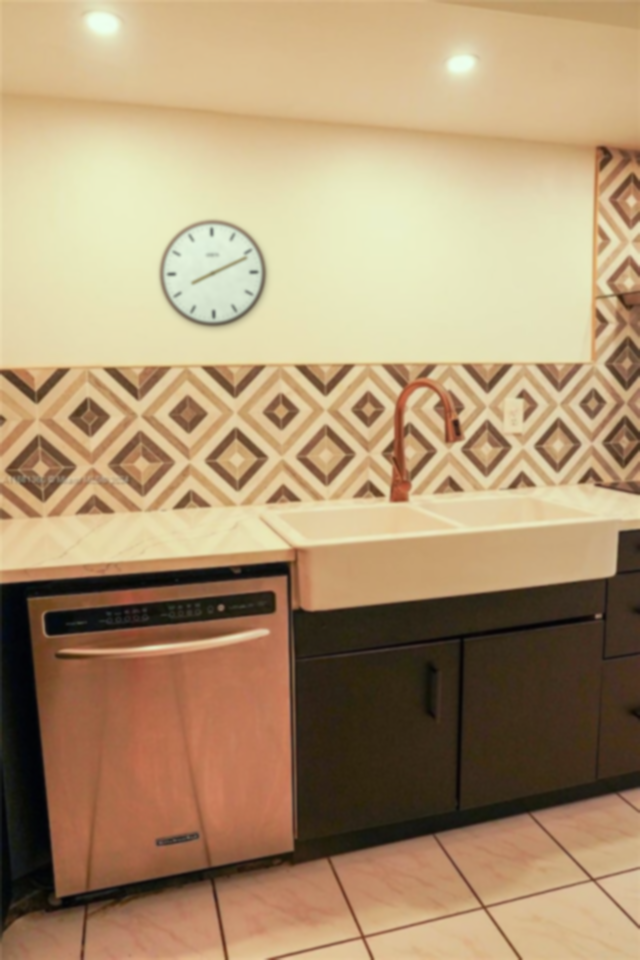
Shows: 8:11
